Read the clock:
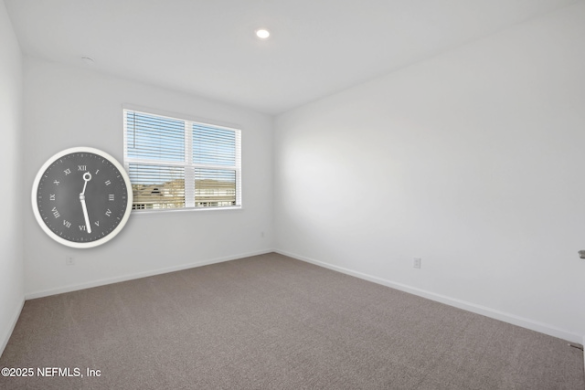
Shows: 12:28
